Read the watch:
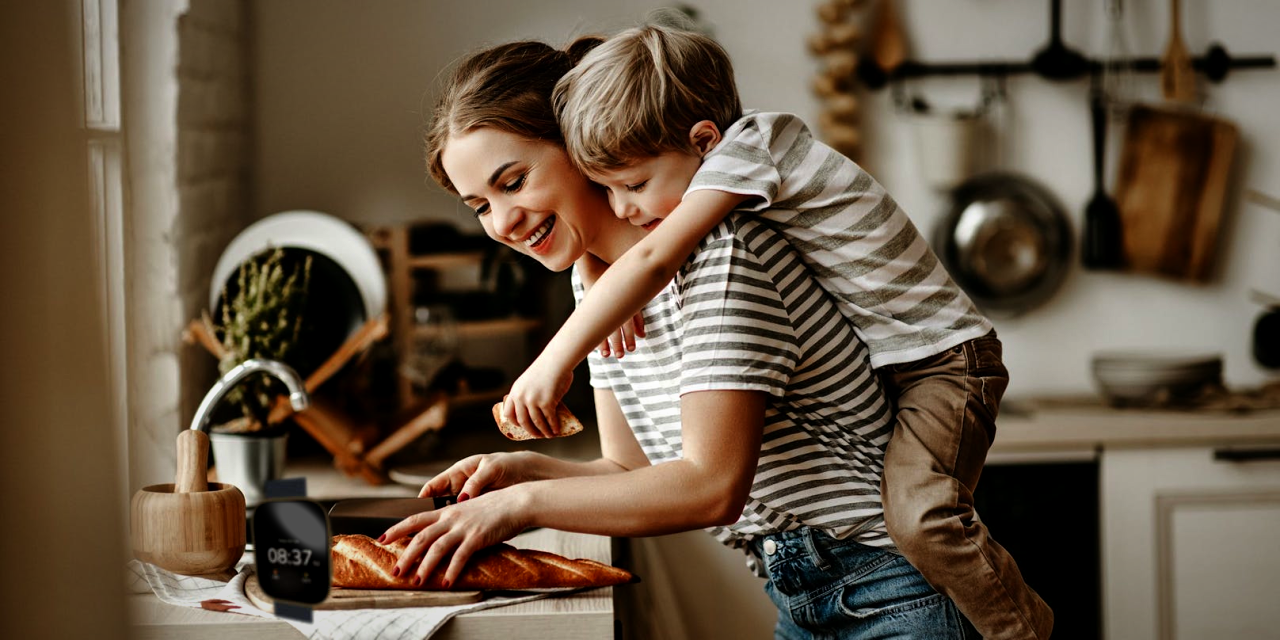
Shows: 8:37
